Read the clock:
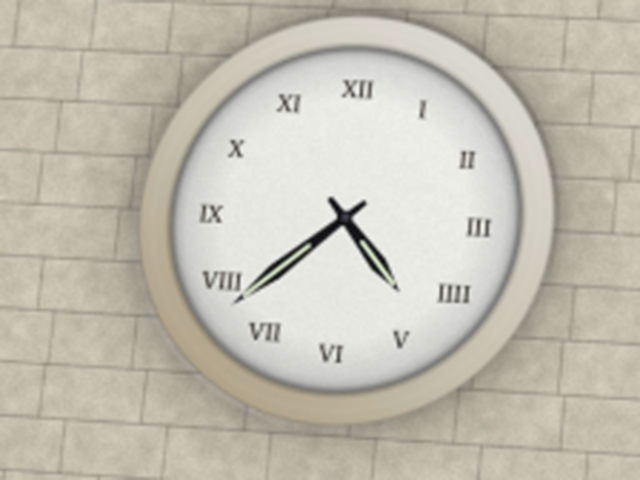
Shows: 4:38
